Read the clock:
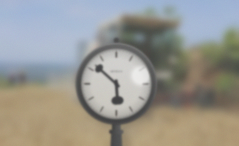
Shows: 5:52
